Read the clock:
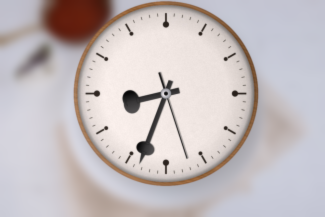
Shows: 8:33:27
